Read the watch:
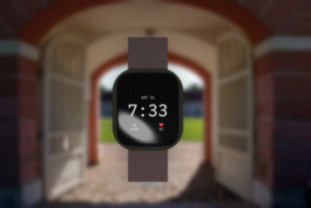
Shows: 7:33
